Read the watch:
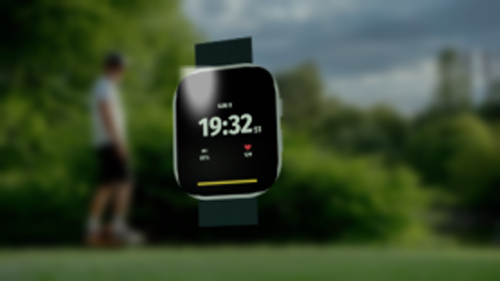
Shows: 19:32
